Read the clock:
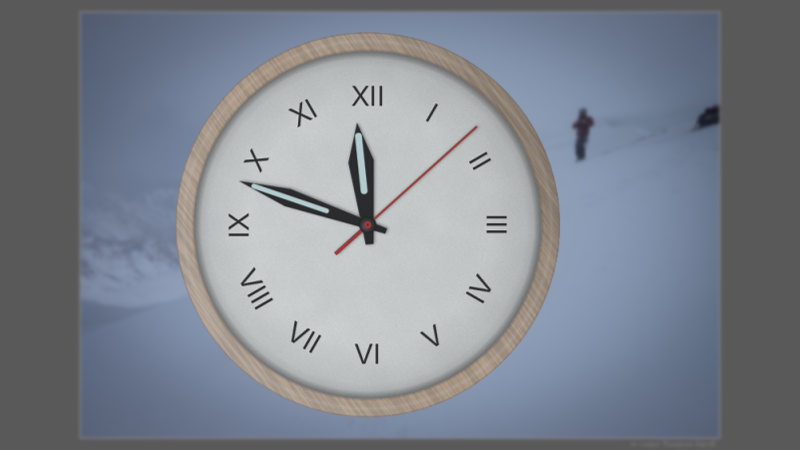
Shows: 11:48:08
